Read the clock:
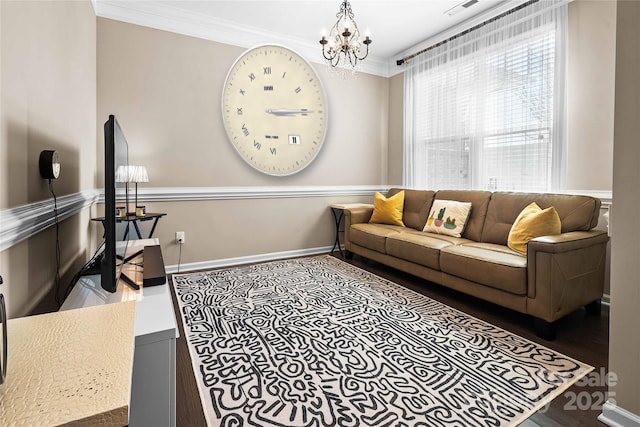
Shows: 3:15
